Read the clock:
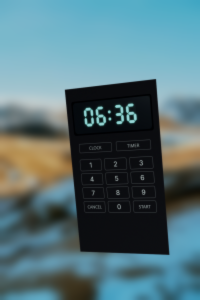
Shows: 6:36
